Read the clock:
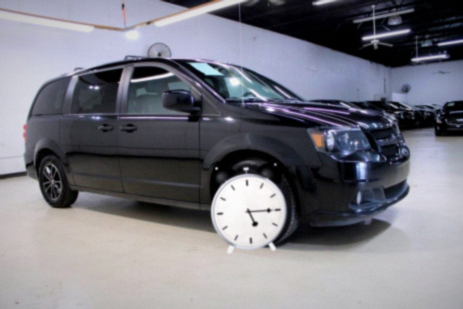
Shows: 5:15
